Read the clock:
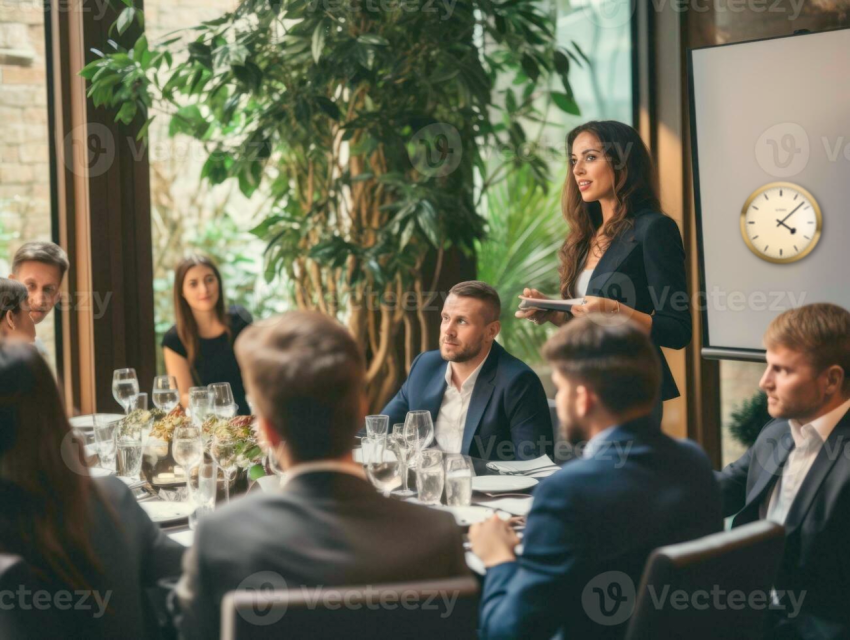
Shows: 4:08
